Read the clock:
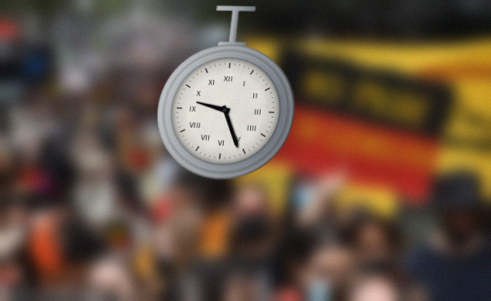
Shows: 9:26
